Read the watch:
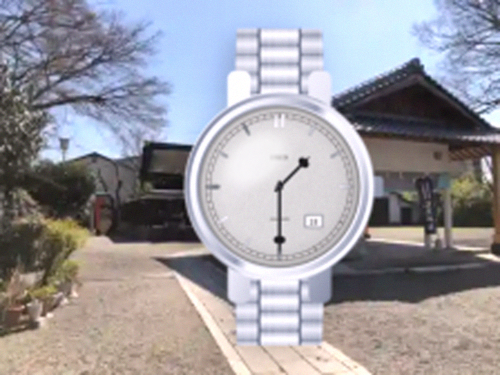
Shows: 1:30
